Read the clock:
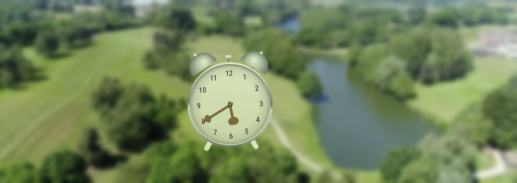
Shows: 5:40
